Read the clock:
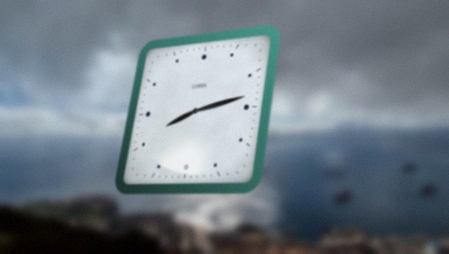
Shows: 8:13
